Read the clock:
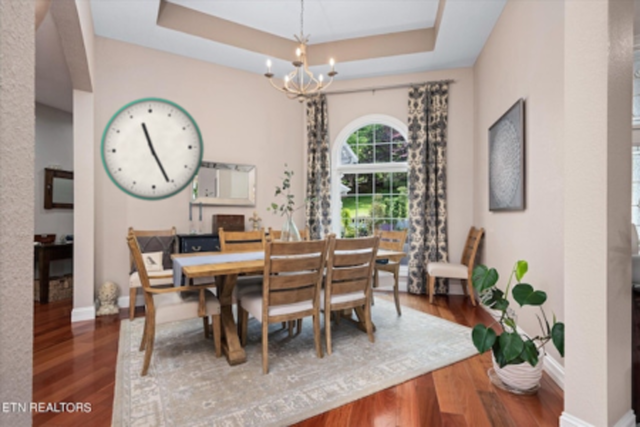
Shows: 11:26
